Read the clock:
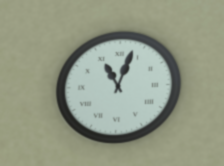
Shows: 11:03
